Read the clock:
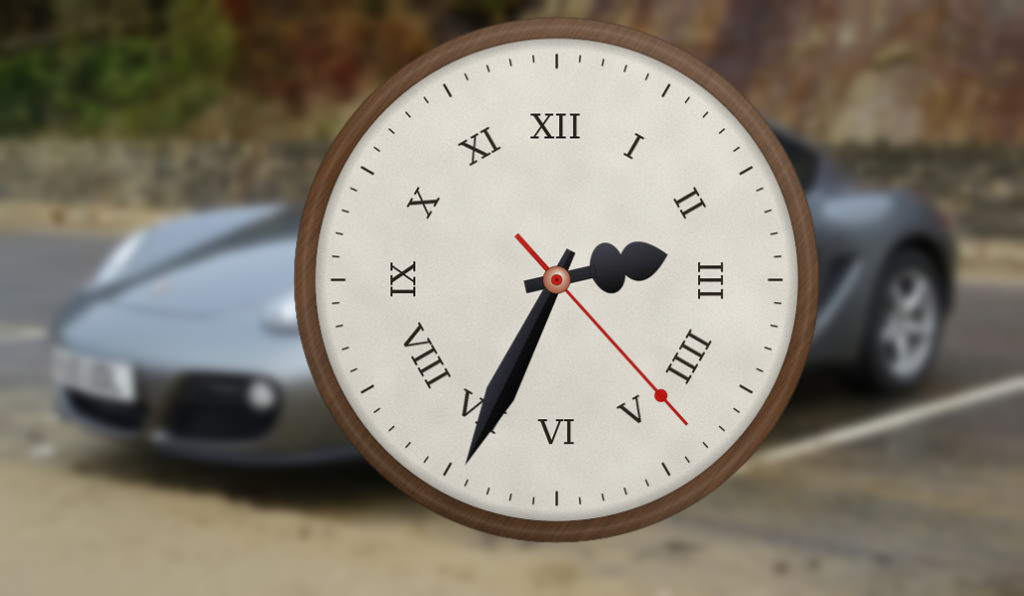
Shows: 2:34:23
